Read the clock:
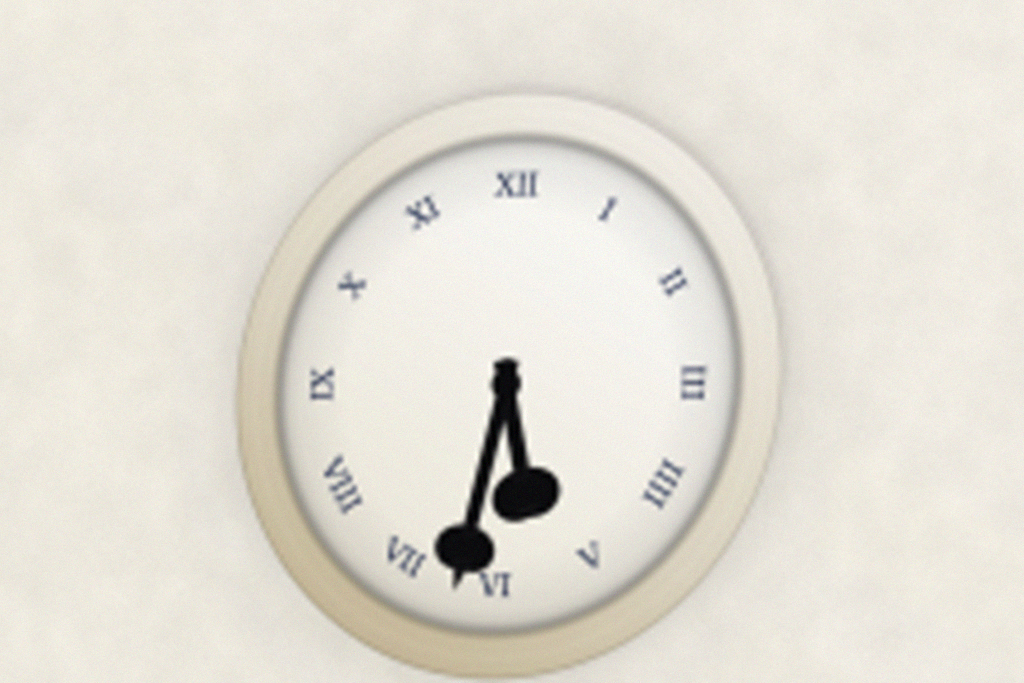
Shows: 5:32
